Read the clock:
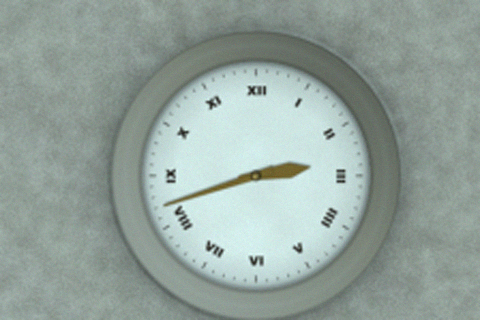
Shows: 2:42
